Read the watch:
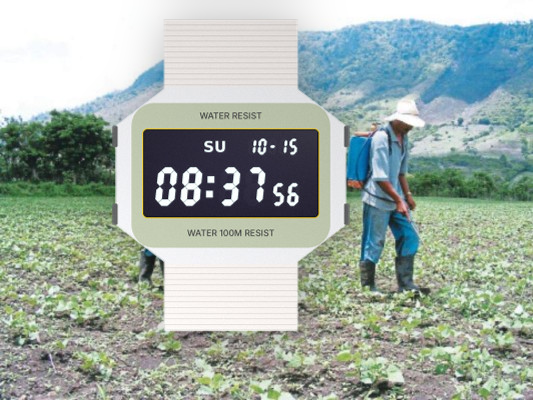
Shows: 8:37:56
